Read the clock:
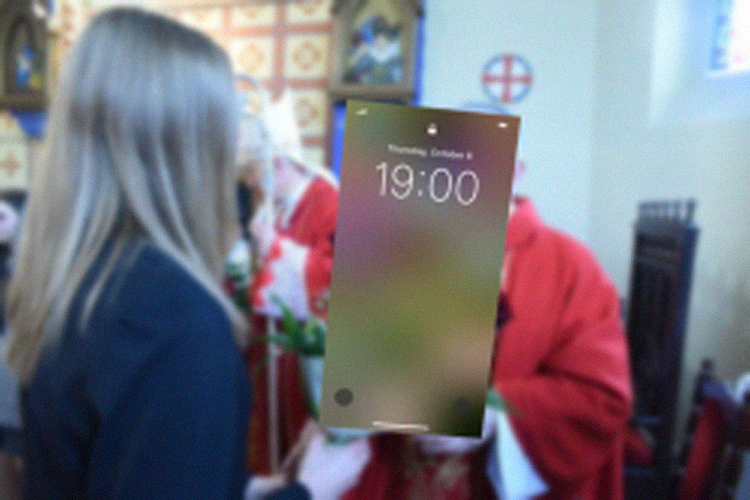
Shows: 19:00
